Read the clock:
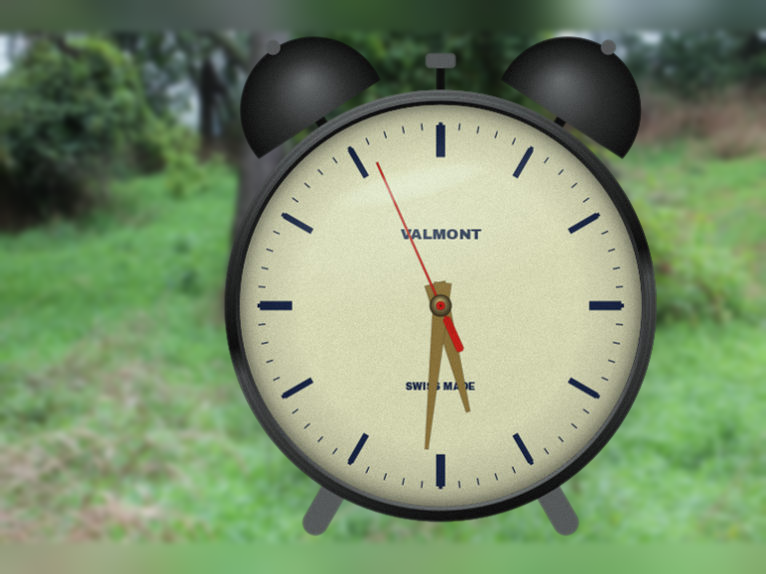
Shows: 5:30:56
